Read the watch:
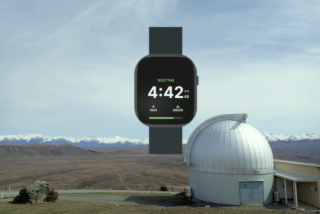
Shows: 4:42
